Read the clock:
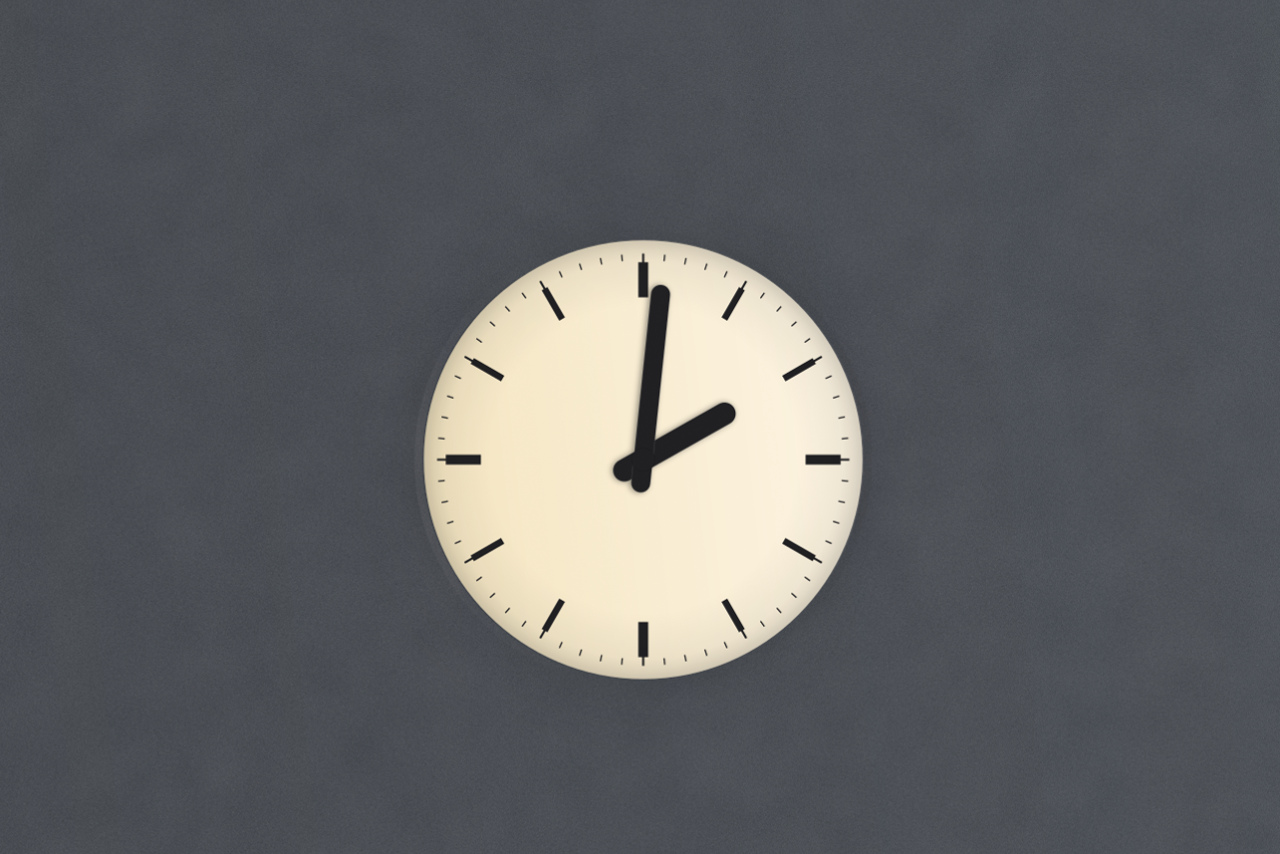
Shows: 2:01
